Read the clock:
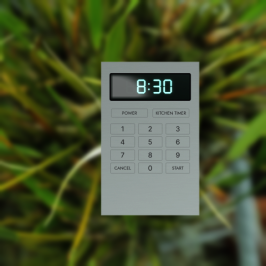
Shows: 8:30
